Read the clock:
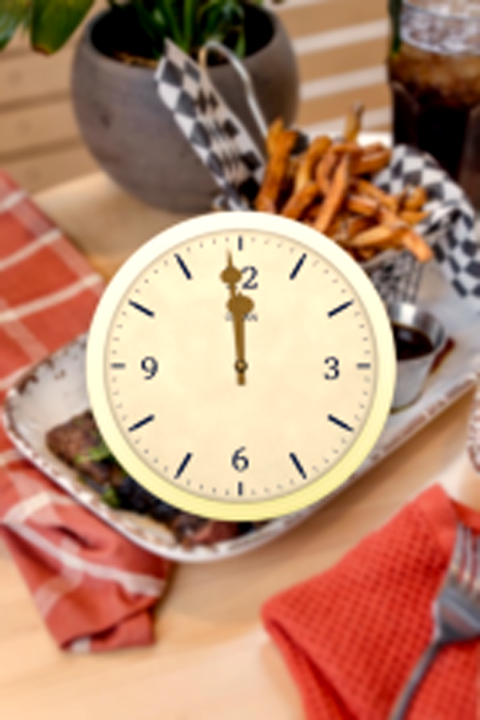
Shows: 11:59
